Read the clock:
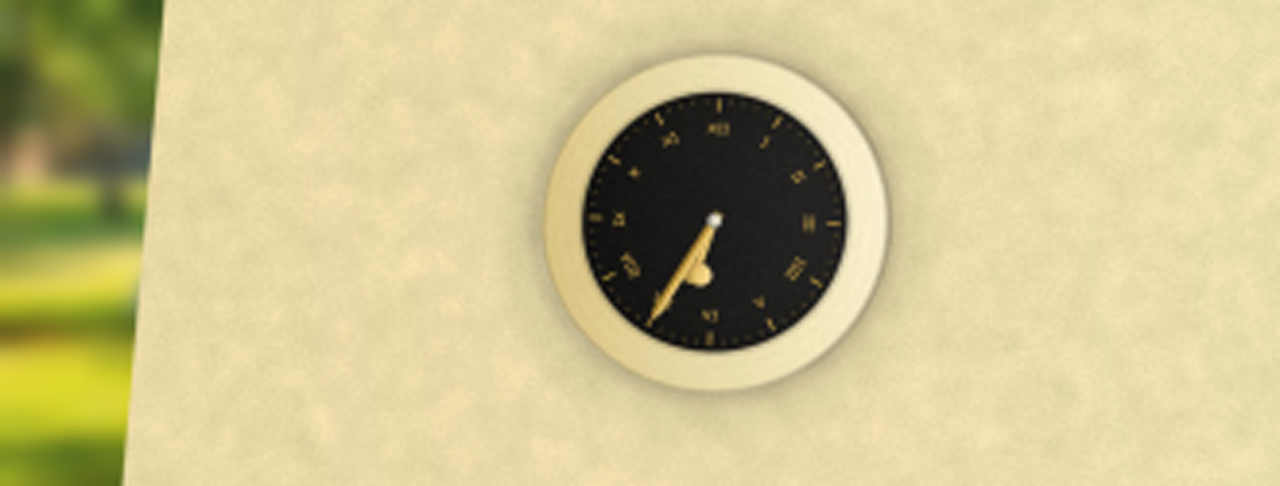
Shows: 6:35
